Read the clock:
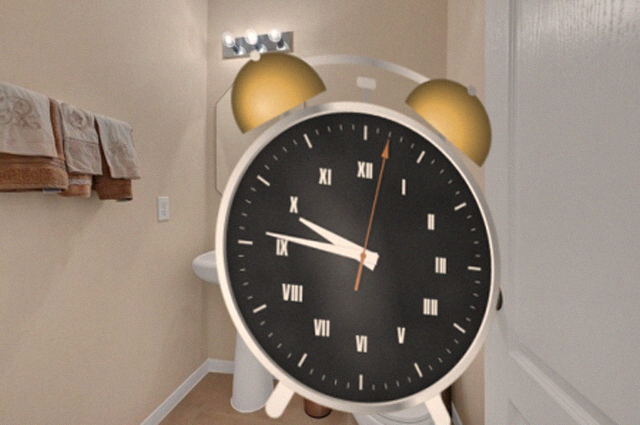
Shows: 9:46:02
